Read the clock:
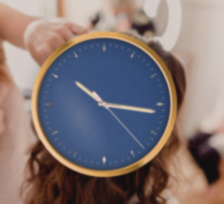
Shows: 10:16:23
